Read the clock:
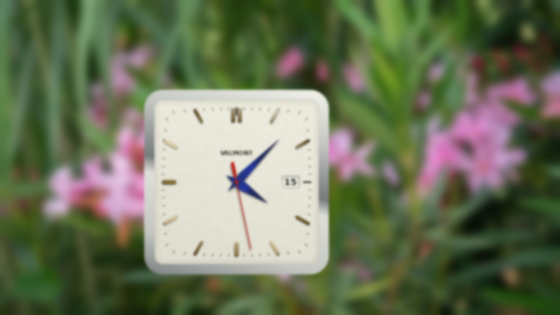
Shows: 4:07:28
